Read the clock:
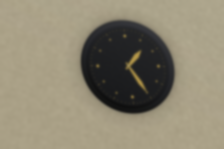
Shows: 1:25
